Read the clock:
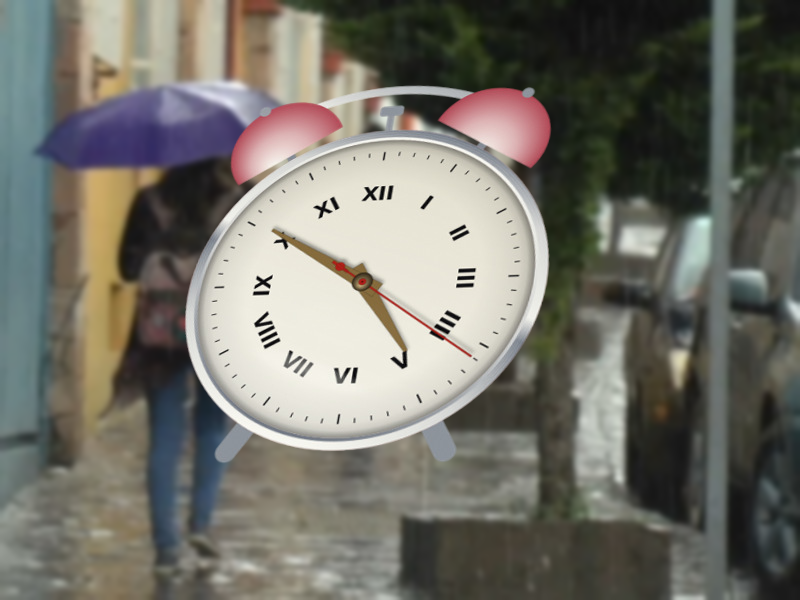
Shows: 4:50:21
